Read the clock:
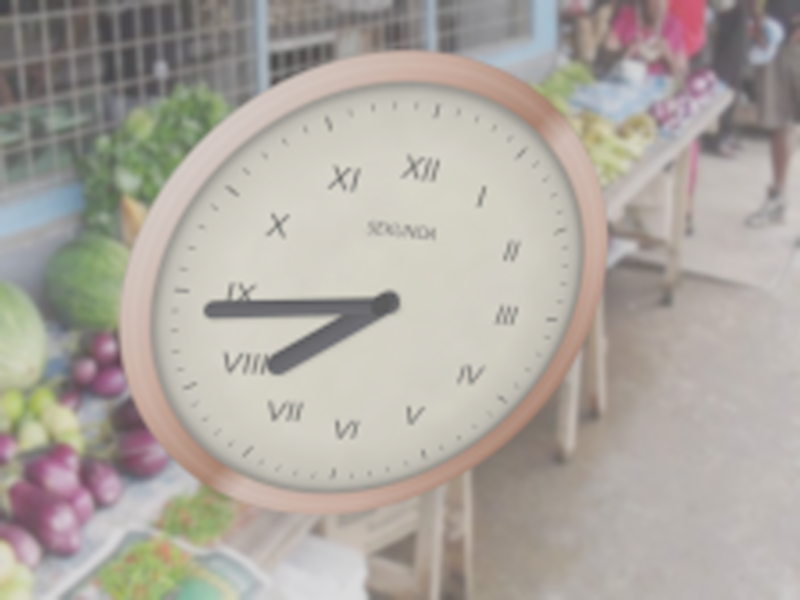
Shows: 7:44
